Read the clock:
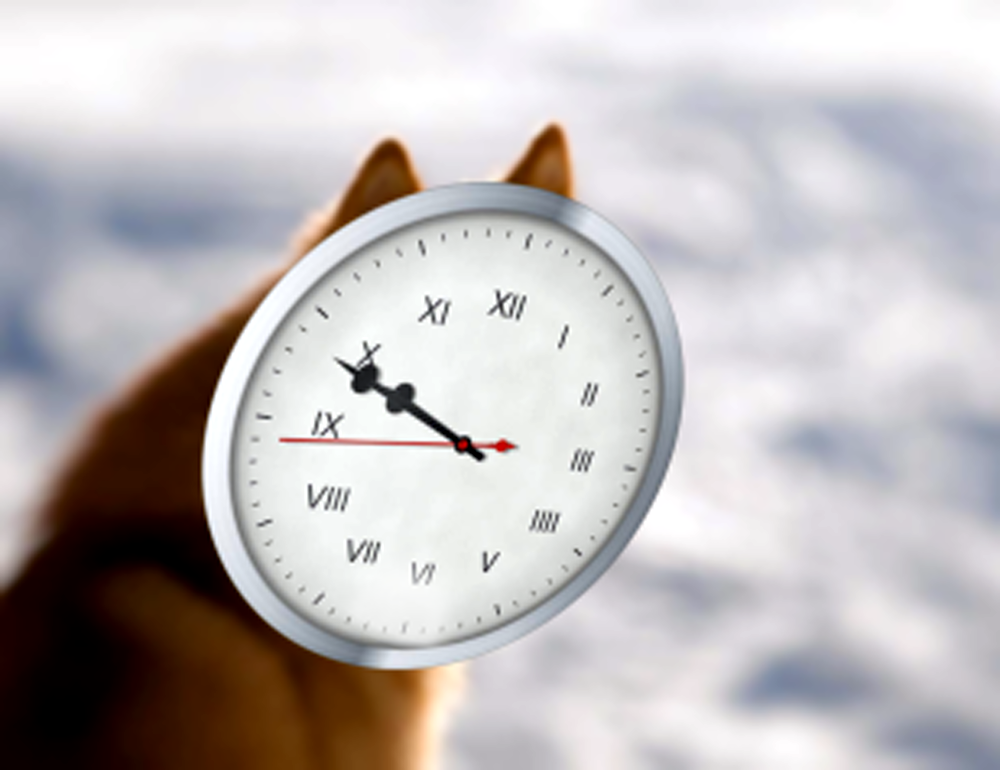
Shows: 9:48:44
